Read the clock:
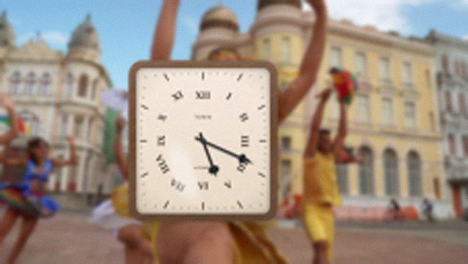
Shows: 5:19
